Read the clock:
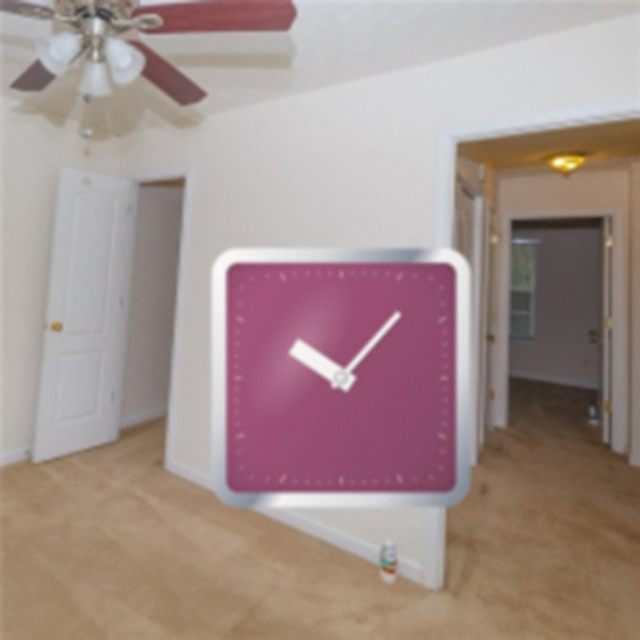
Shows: 10:07
